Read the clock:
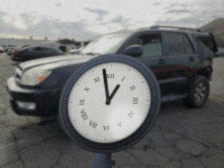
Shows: 12:58
